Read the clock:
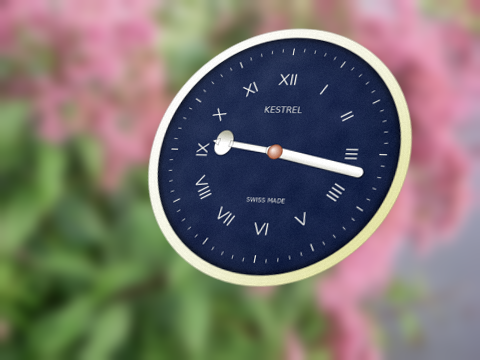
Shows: 9:17
